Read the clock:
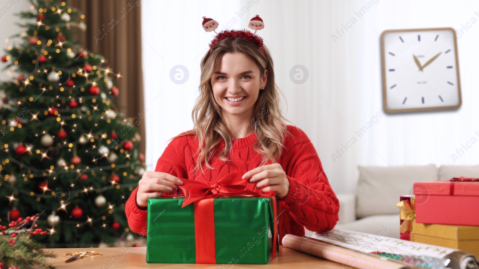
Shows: 11:09
